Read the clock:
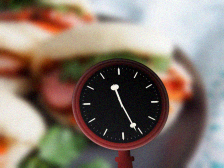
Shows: 11:26
